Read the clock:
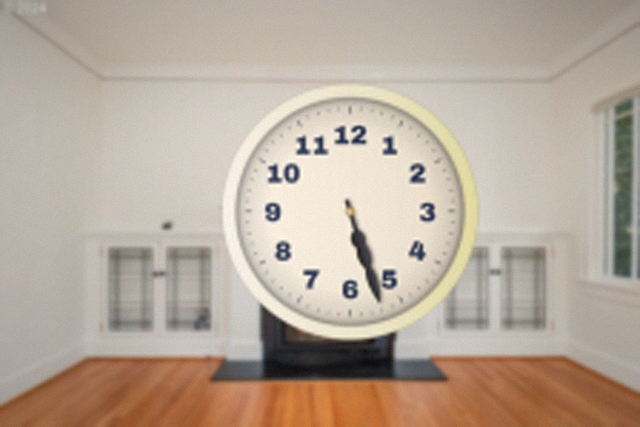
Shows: 5:27
